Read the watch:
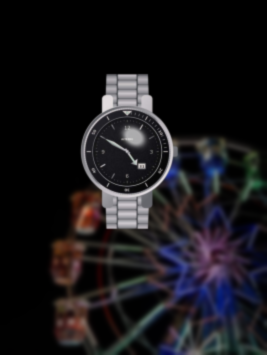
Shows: 4:50
